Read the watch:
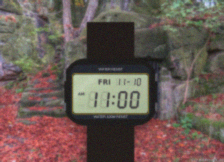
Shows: 11:00
